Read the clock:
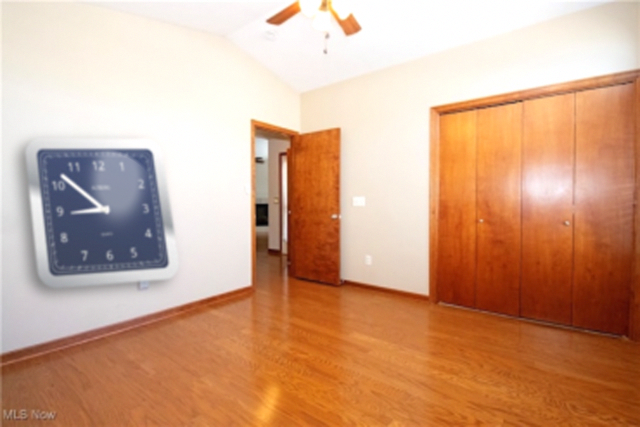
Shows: 8:52
